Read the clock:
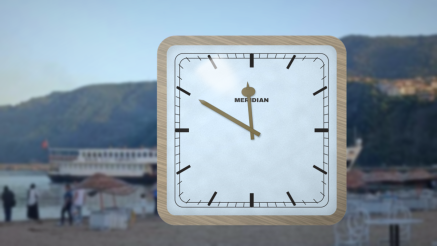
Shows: 11:50
